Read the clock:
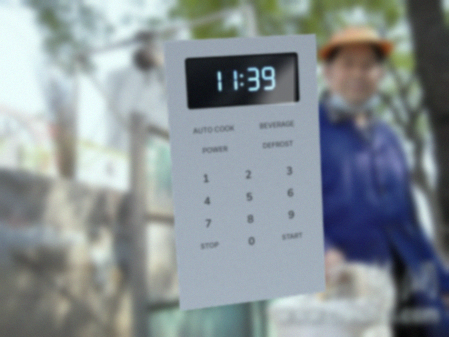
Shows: 11:39
